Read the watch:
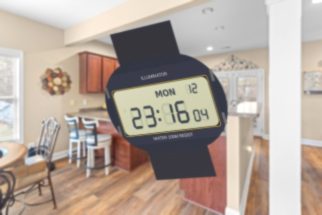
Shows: 23:16:04
